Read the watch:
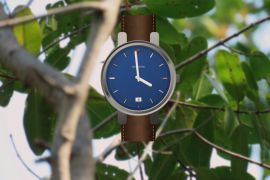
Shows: 3:59
